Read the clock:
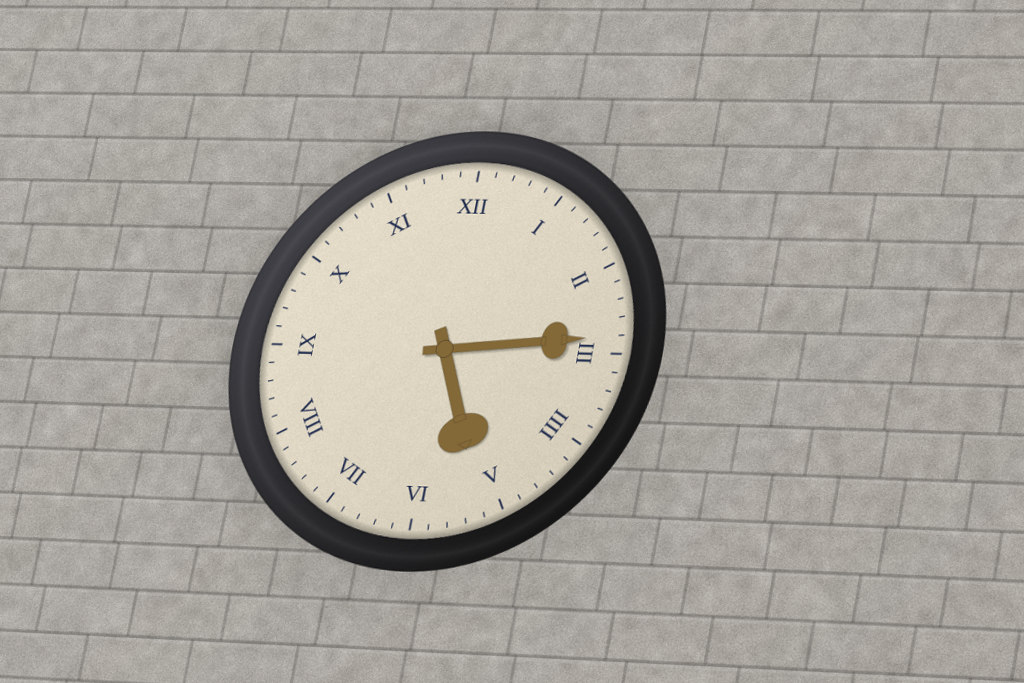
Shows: 5:14
